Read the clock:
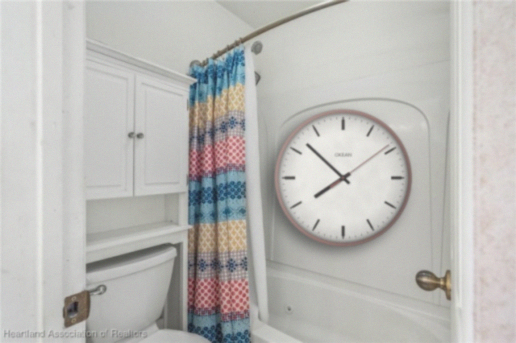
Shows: 7:52:09
